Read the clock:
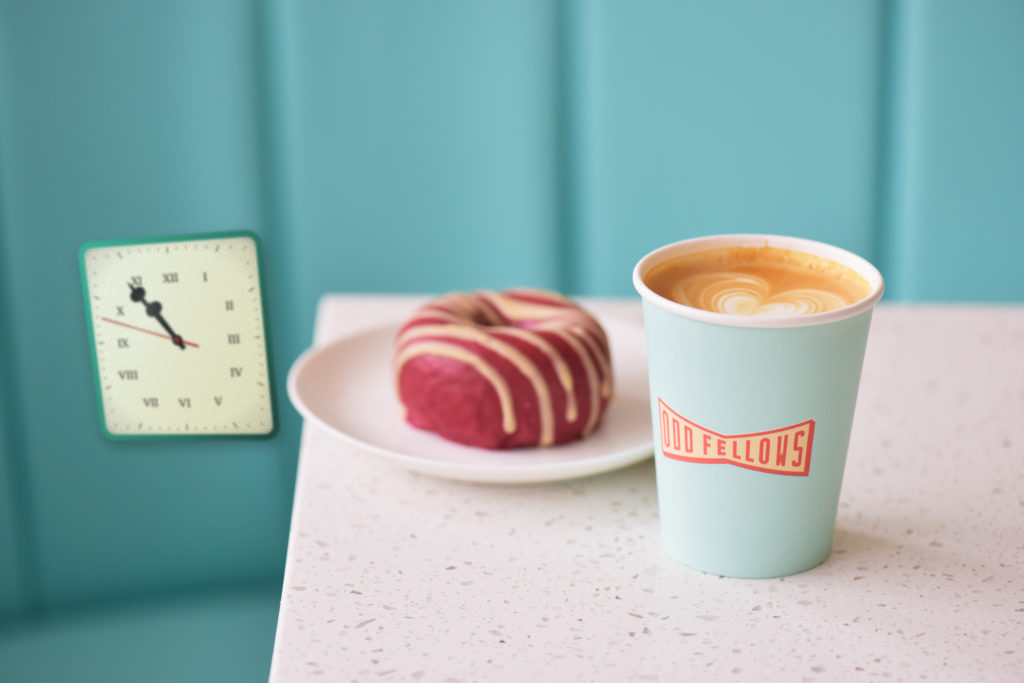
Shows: 10:53:48
